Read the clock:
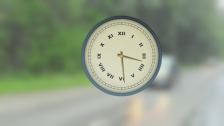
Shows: 3:29
